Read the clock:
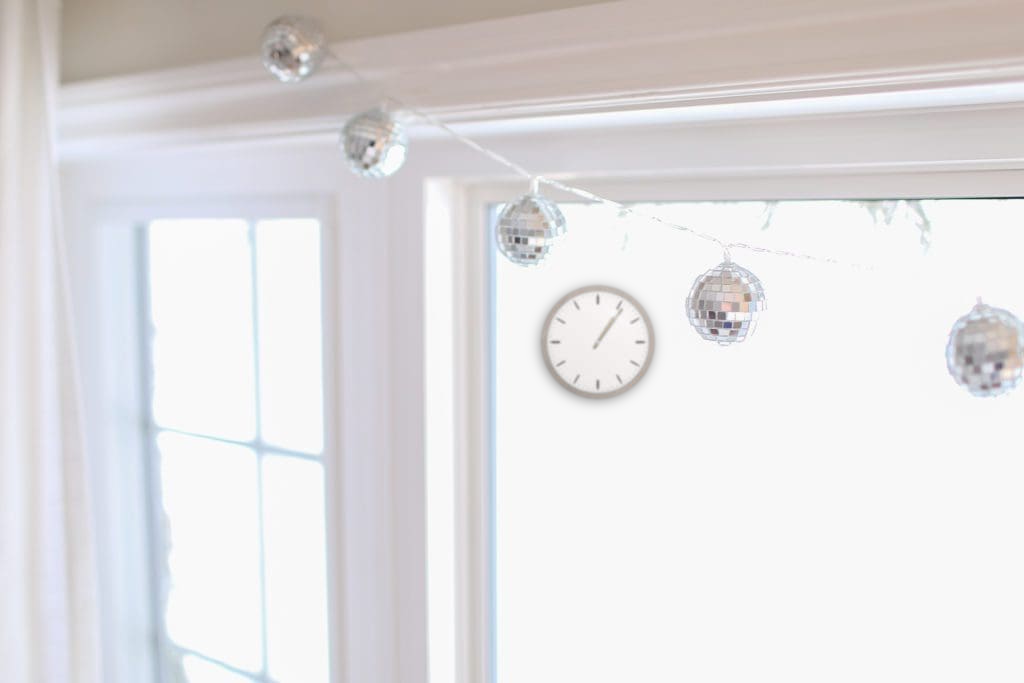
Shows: 1:06
